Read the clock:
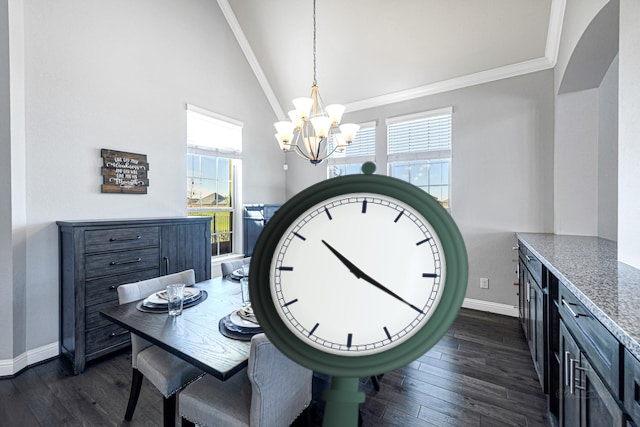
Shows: 10:20
